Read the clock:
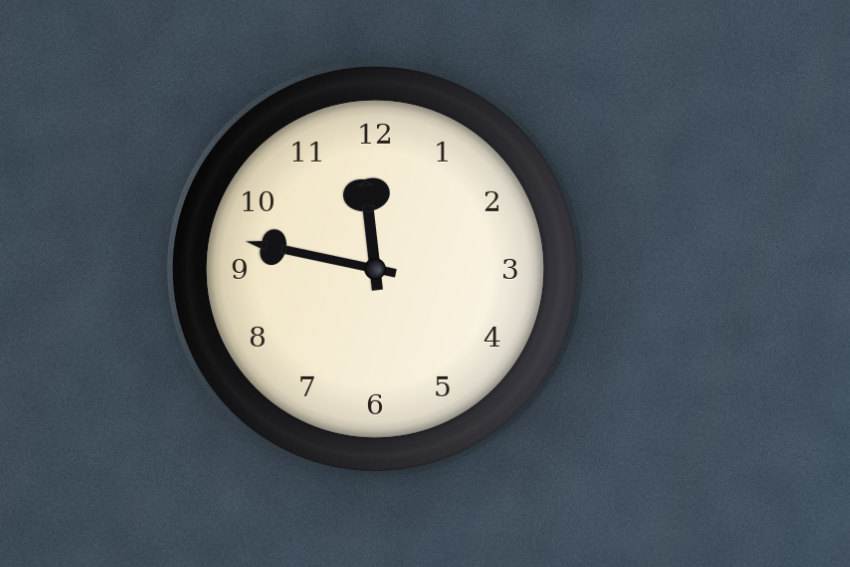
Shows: 11:47
